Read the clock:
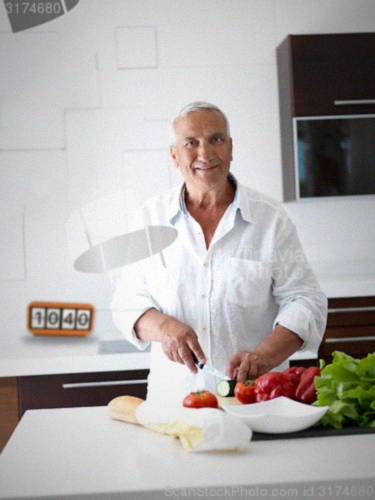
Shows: 10:40
